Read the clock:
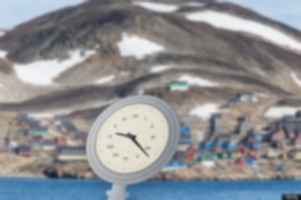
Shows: 9:22
